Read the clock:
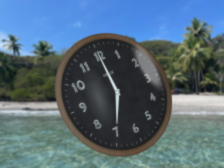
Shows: 7:00
